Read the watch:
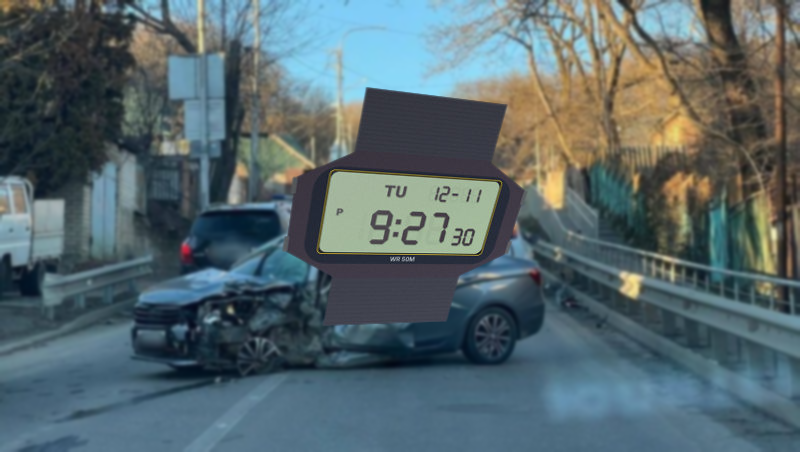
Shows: 9:27:30
